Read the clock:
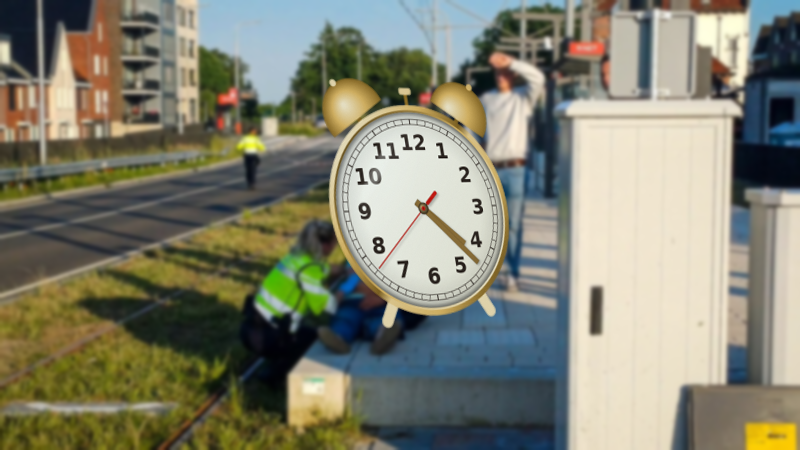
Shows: 4:22:38
